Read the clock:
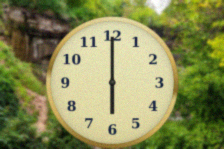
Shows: 6:00
